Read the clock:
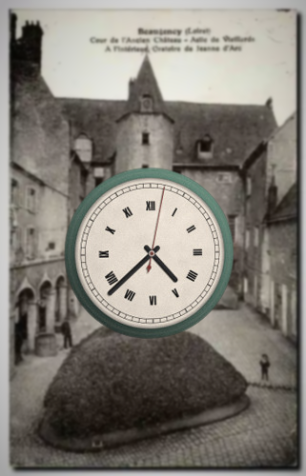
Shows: 4:38:02
